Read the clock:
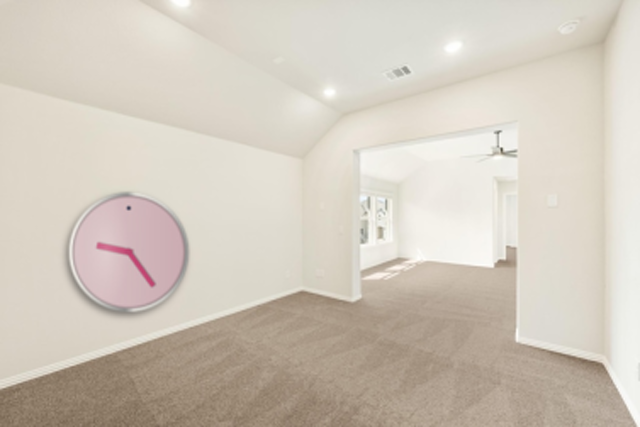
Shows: 9:24
